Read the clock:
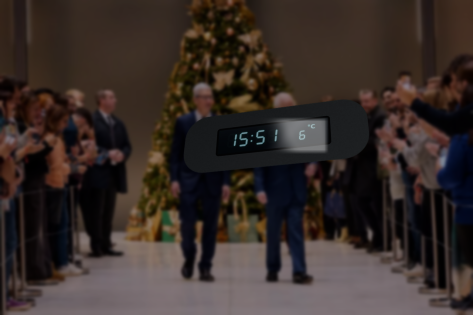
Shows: 15:51
